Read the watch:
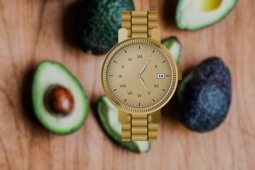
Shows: 5:05
